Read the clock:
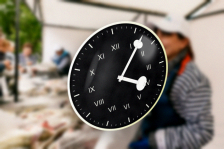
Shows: 4:07
